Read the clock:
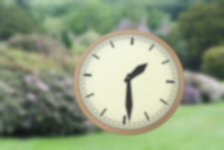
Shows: 1:29
